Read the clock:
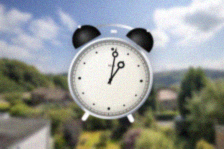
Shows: 1:01
